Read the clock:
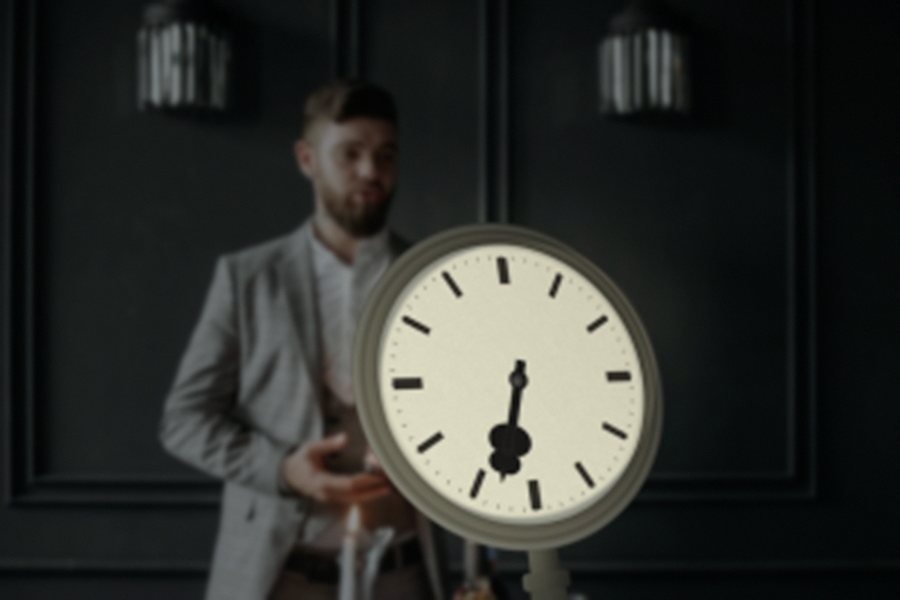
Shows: 6:33
